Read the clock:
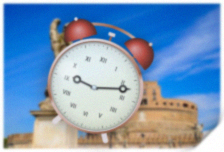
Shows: 9:12
